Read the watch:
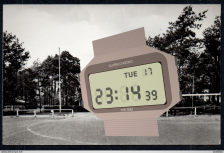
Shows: 23:14:39
